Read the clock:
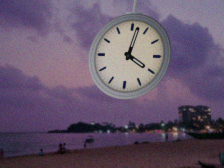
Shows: 4:02
